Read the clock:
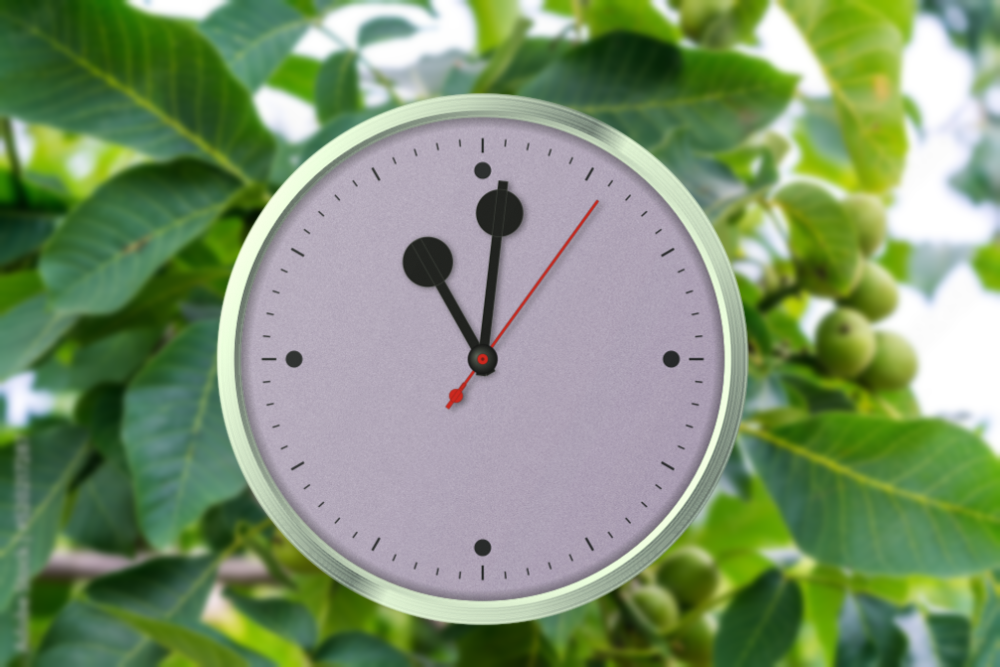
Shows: 11:01:06
